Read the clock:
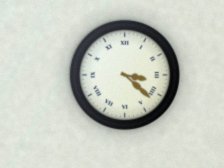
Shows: 3:22
